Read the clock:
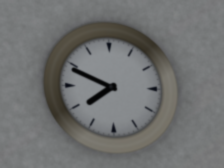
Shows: 7:49
